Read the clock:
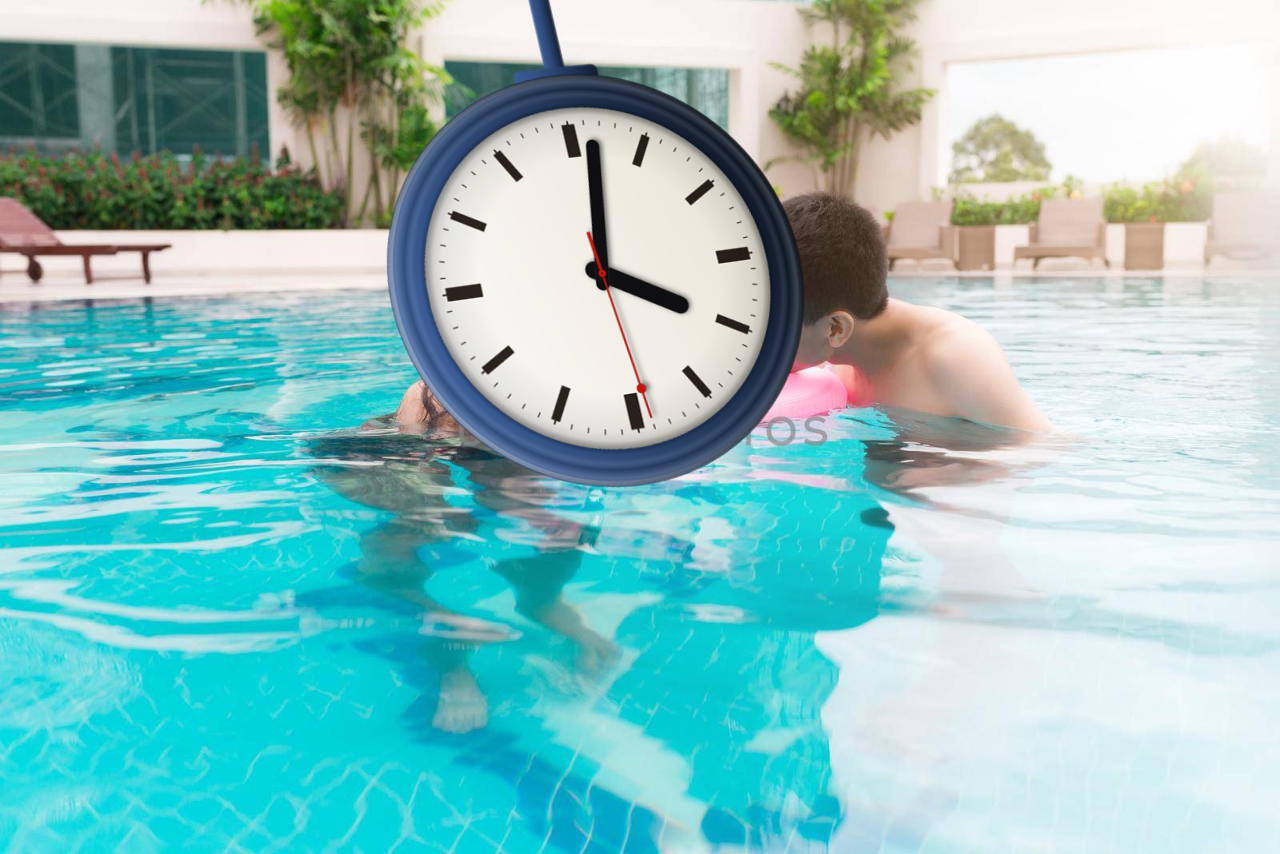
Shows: 4:01:29
